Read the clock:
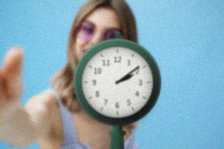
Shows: 2:09
